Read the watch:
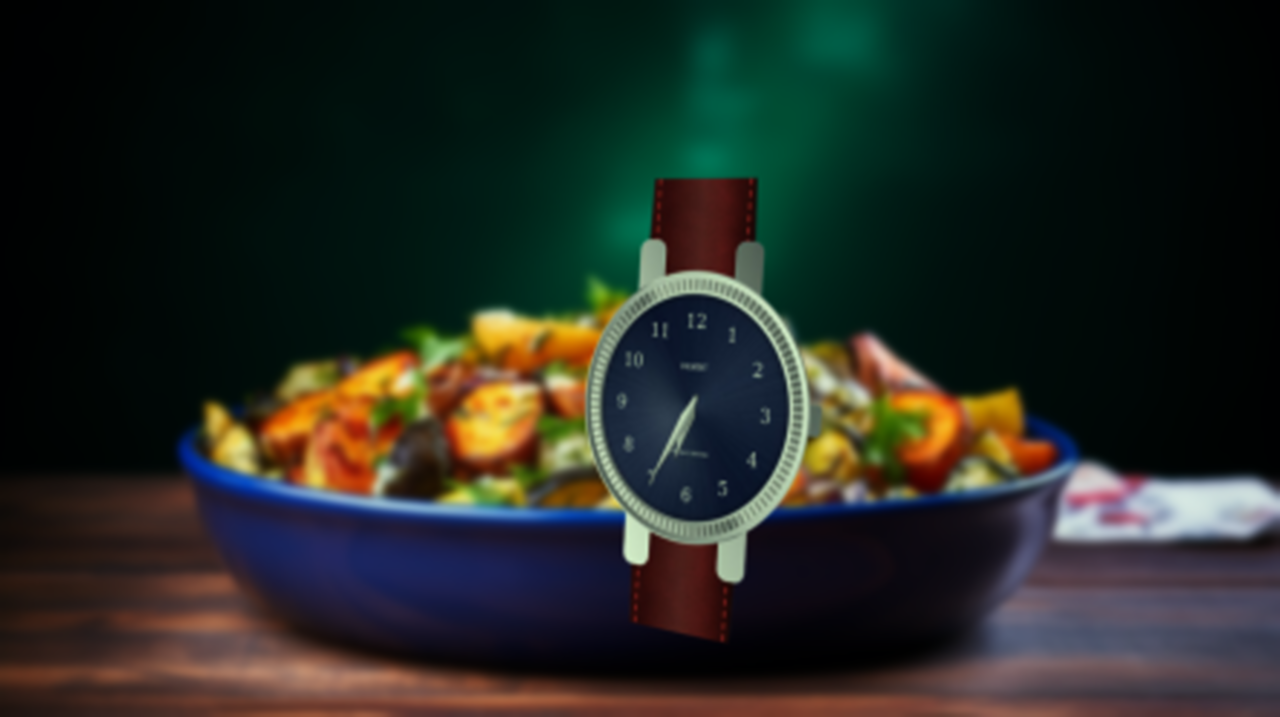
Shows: 6:35
